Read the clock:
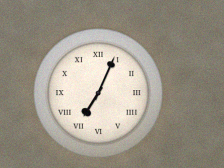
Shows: 7:04
